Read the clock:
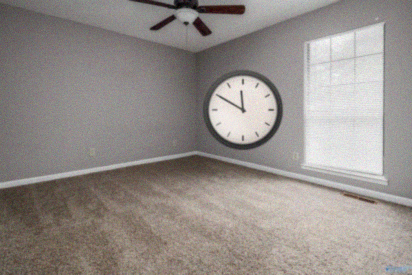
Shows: 11:50
